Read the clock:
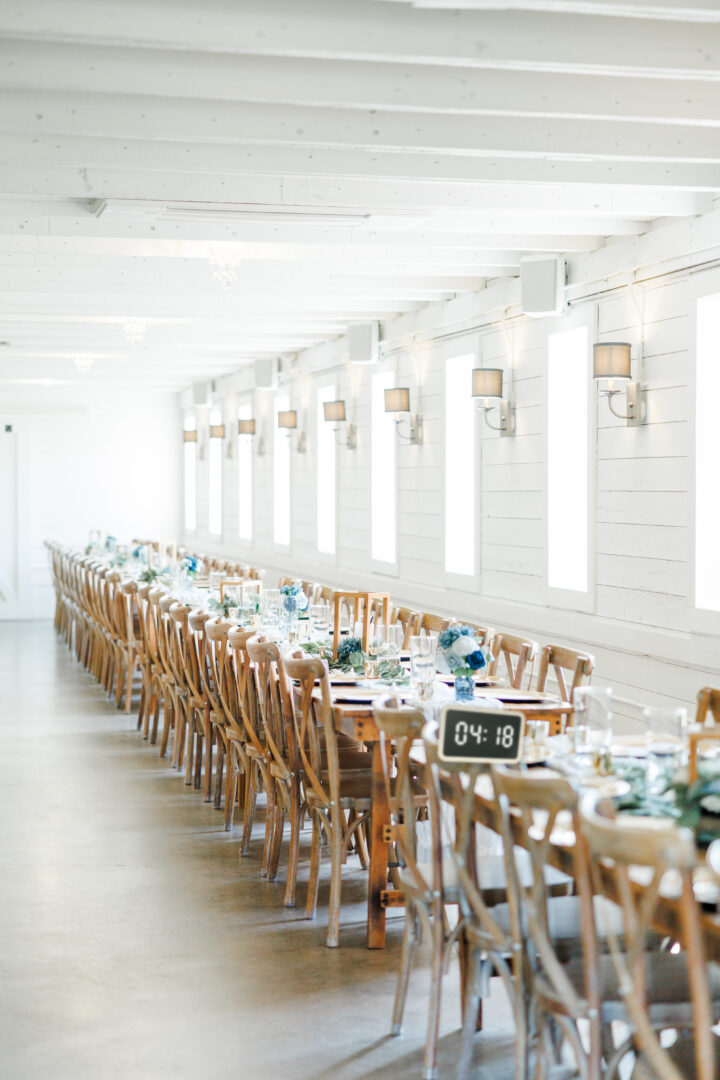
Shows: 4:18
